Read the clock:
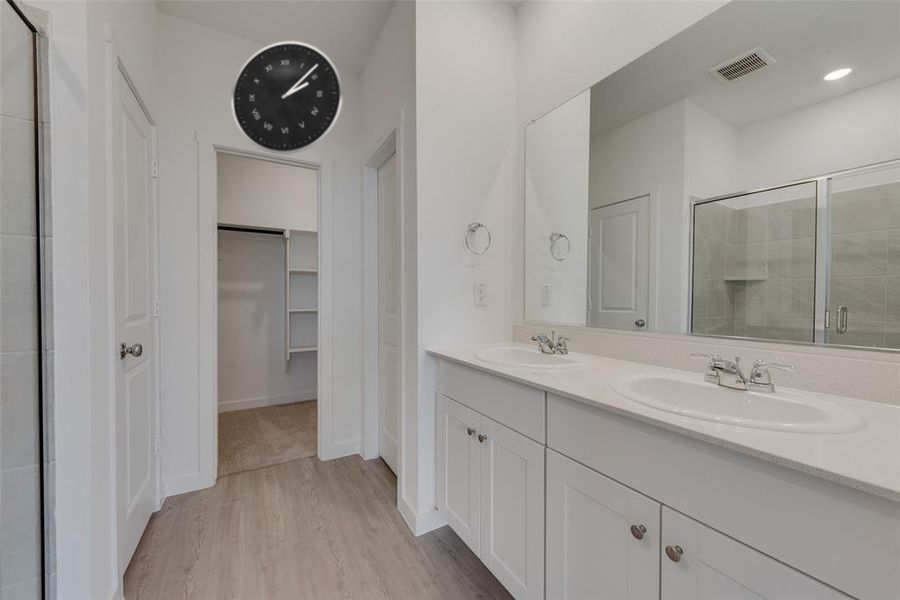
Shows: 2:08
